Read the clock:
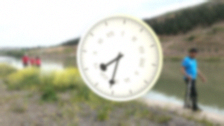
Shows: 8:36
